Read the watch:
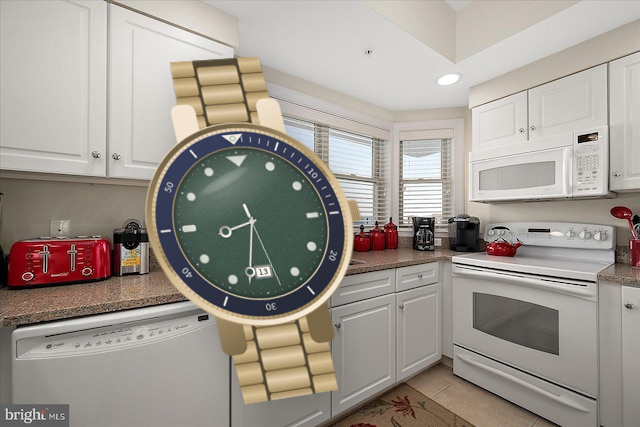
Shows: 8:32:28
